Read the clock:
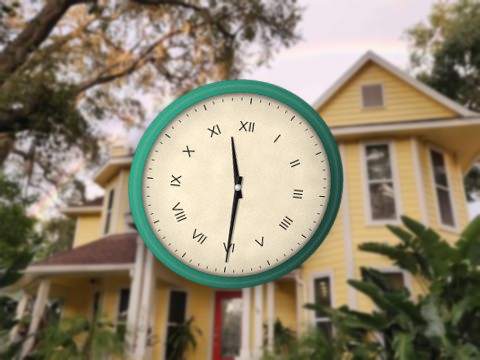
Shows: 11:30
